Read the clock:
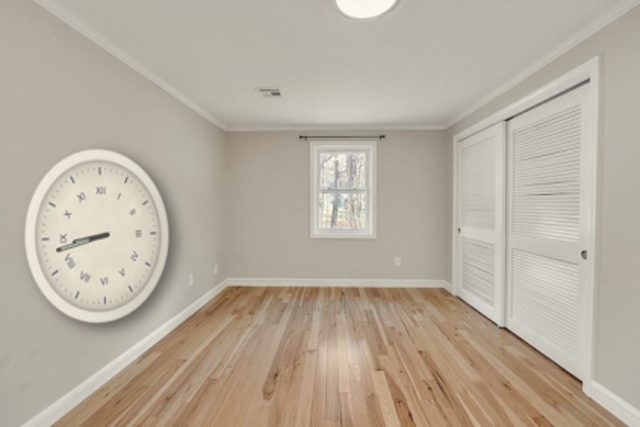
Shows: 8:43
